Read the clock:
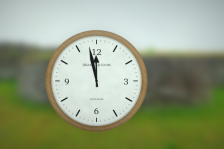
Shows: 11:58
